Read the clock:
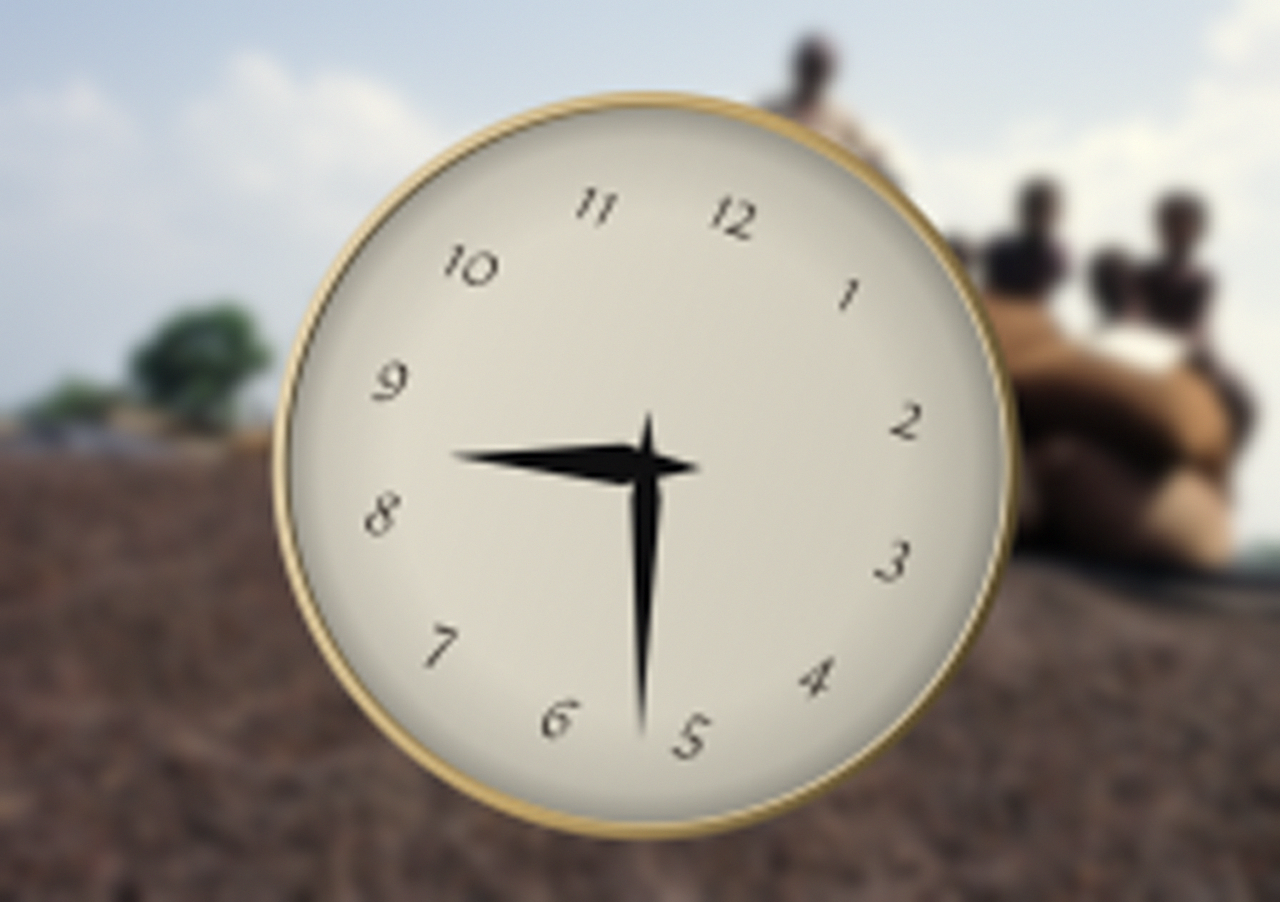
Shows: 8:27
